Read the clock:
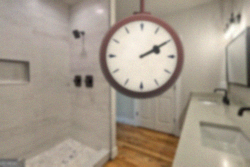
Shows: 2:10
